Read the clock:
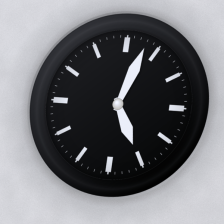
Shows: 5:03
